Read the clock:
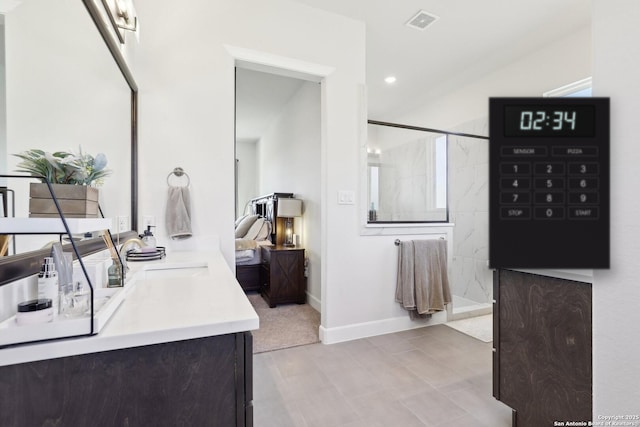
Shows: 2:34
